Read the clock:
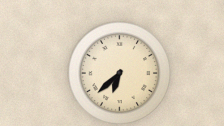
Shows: 6:38
